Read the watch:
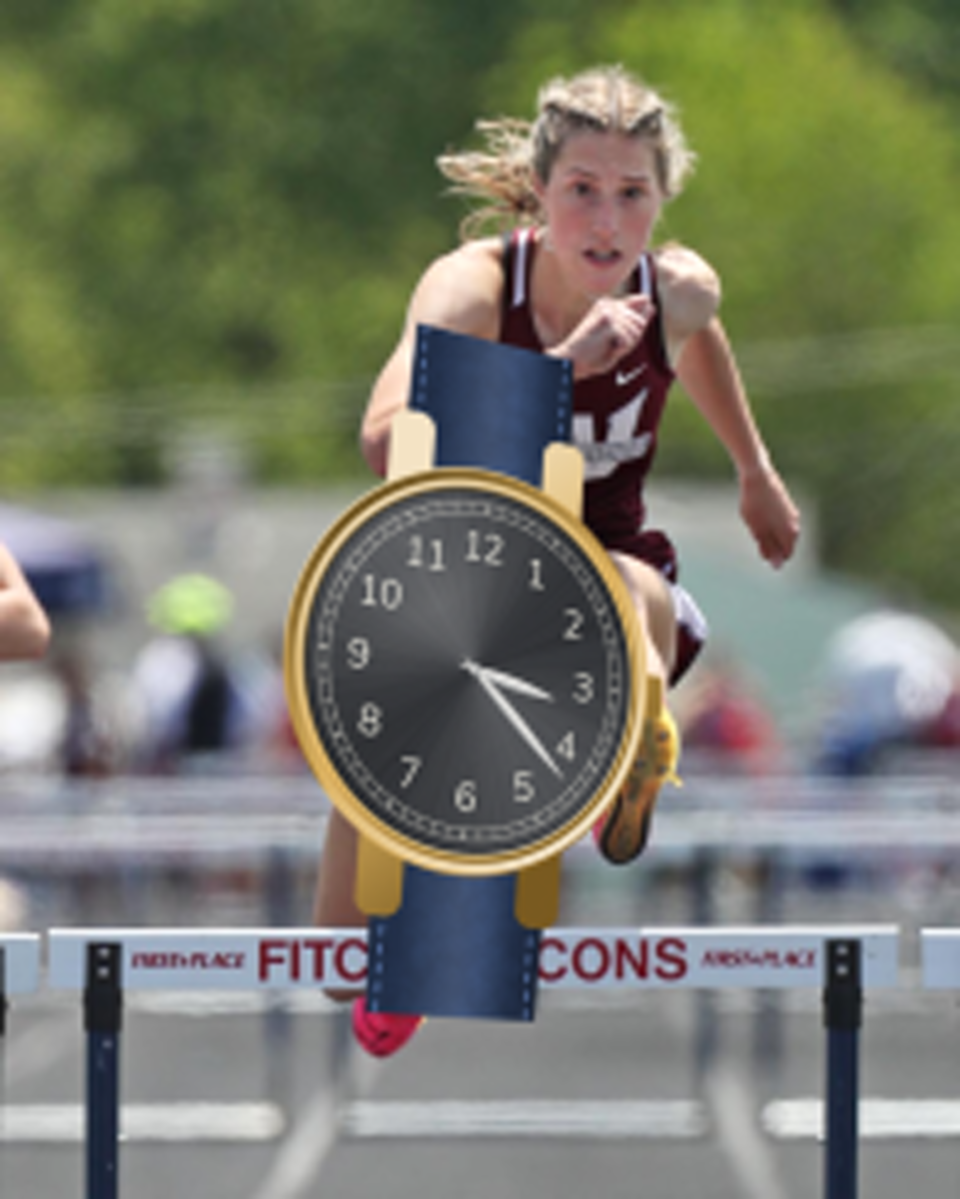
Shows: 3:22
